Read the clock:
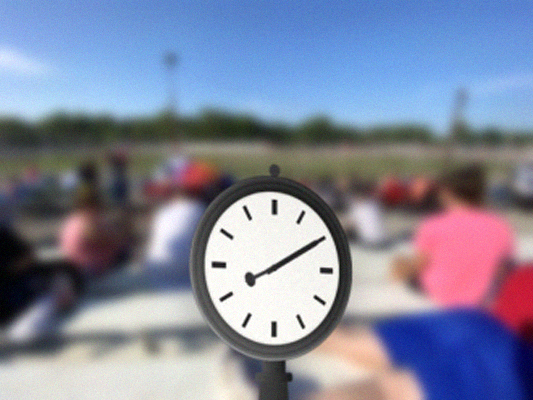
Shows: 8:10
